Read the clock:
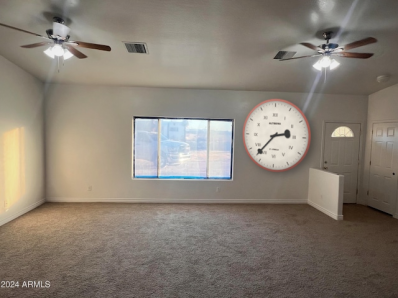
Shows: 2:37
